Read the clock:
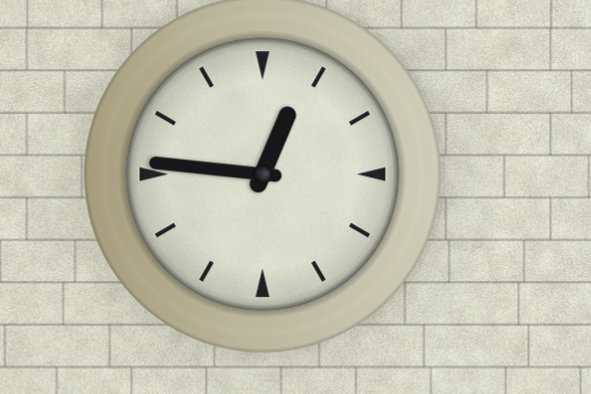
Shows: 12:46
